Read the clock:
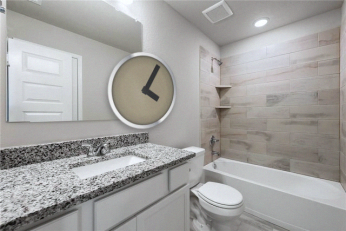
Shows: 4:05
